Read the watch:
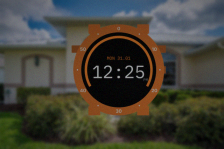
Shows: 12:25
